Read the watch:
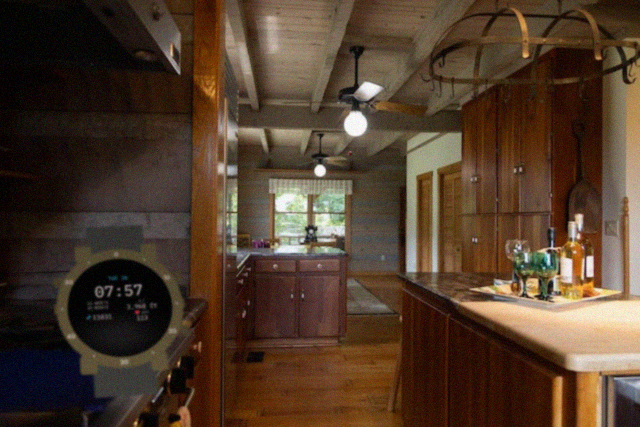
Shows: 7:57
